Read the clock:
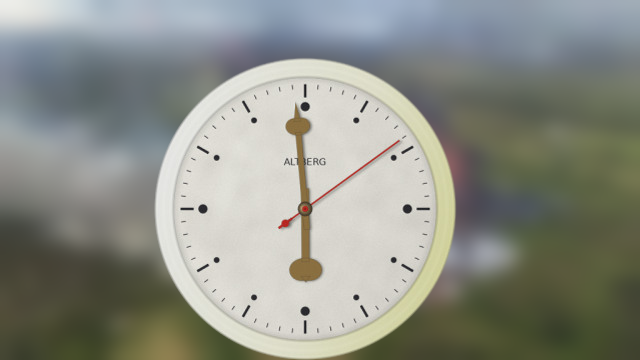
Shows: 5:59:09
